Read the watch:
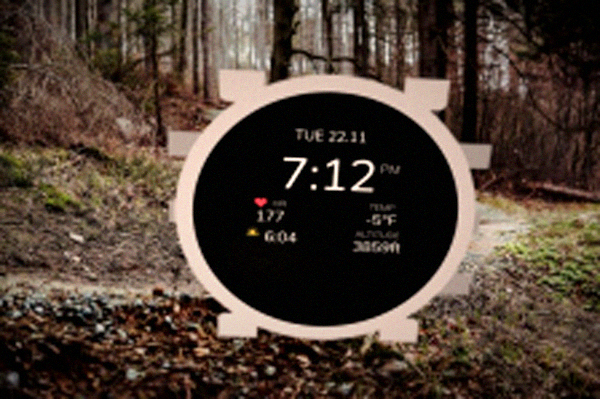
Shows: 7:12
